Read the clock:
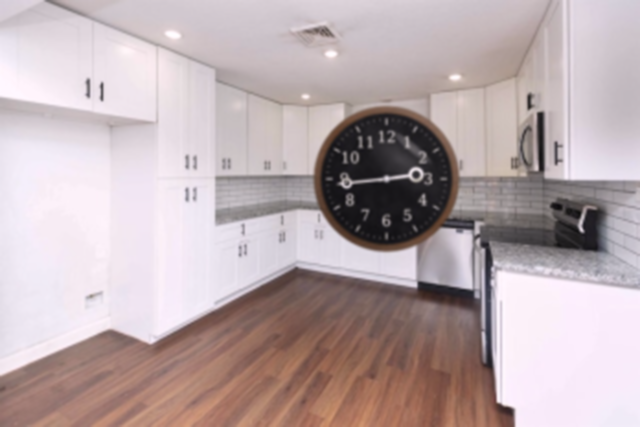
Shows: 2:44
